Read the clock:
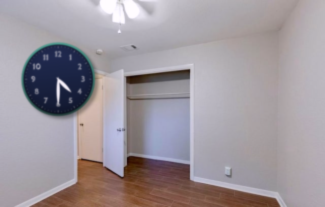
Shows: 4:30
